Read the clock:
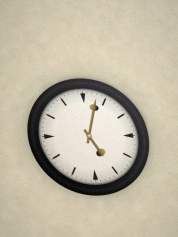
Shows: 5:03
